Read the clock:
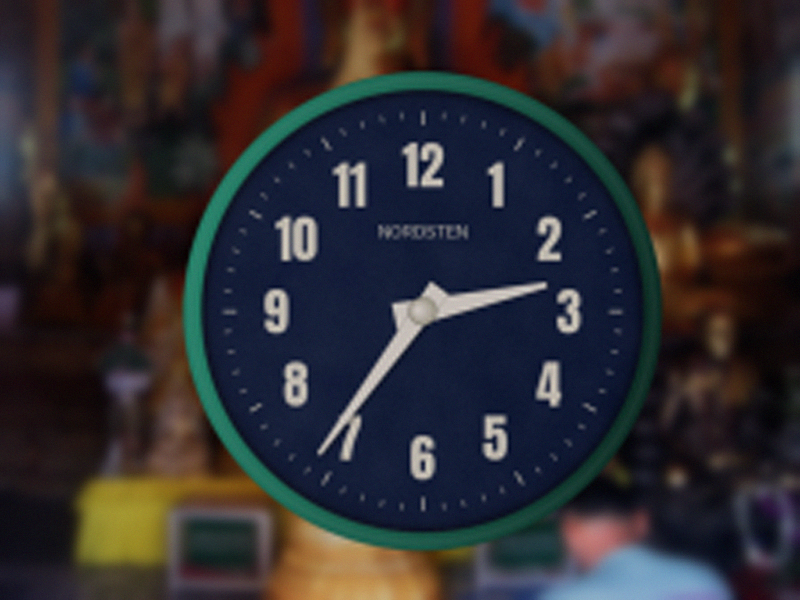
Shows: 2:36
